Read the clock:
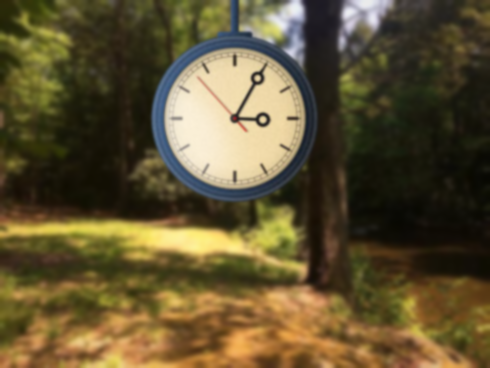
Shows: 3:04:53
